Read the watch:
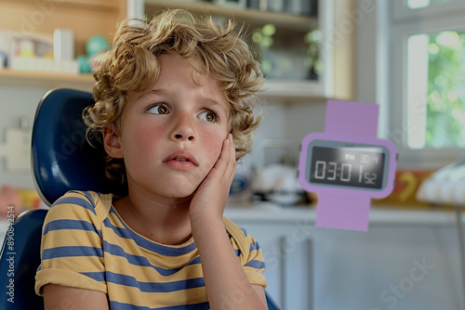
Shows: 3:01:52
